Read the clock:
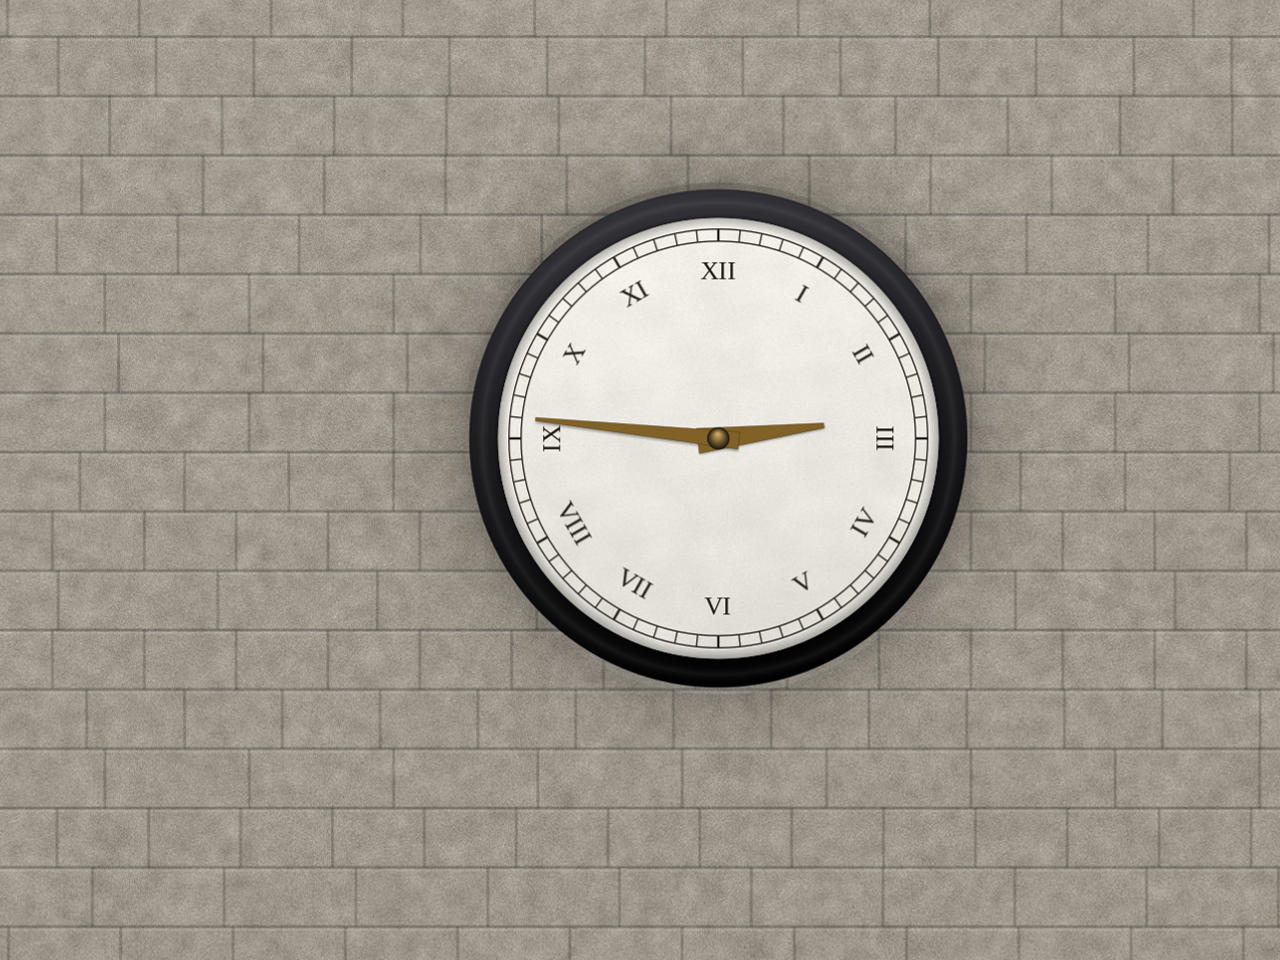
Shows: 2:46
